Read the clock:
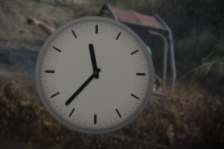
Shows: 11:37
